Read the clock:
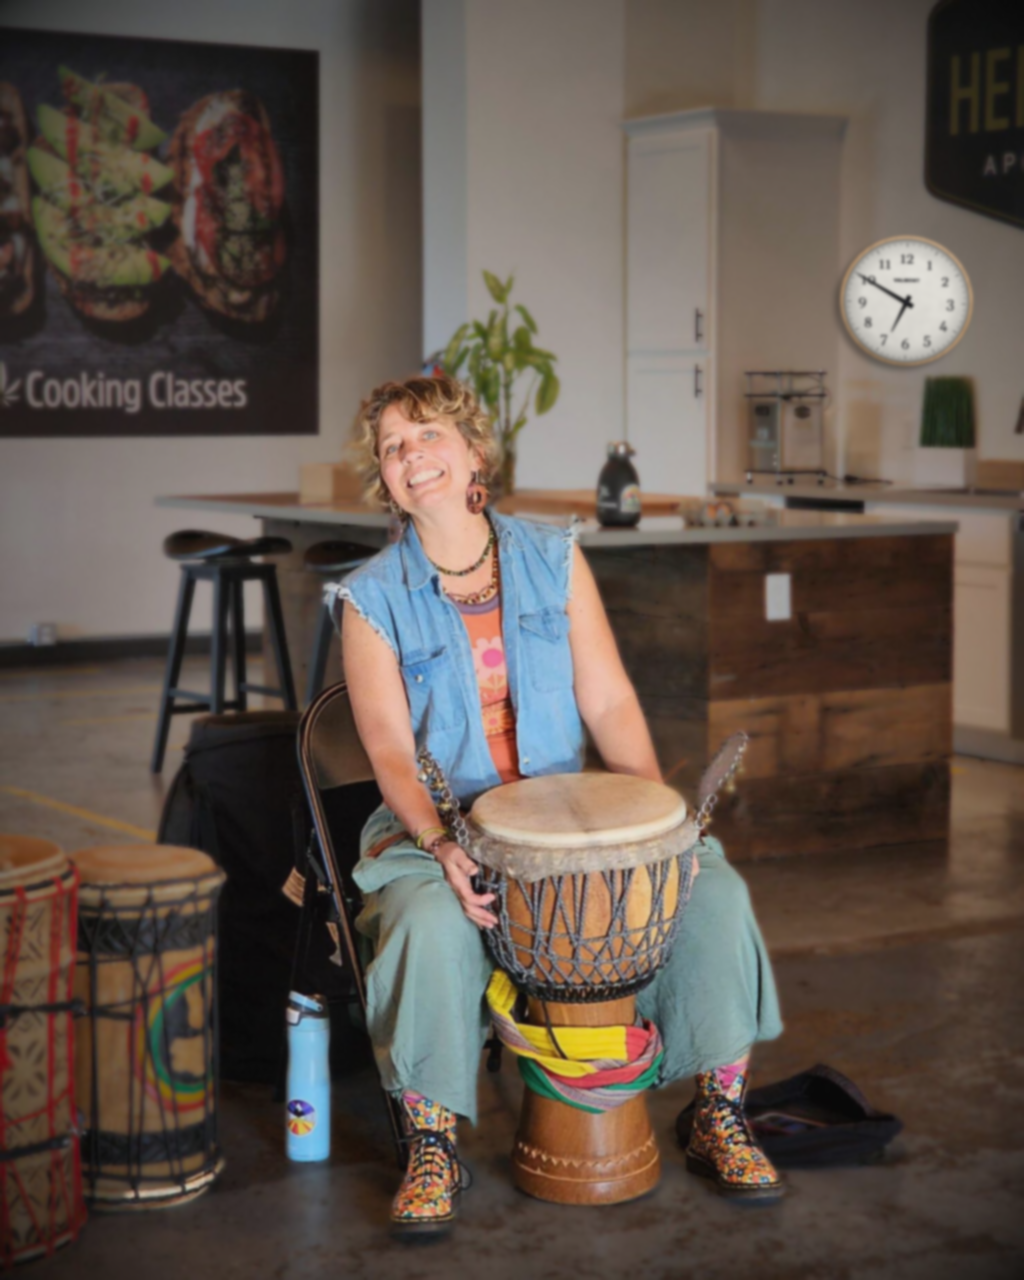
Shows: 6:50
